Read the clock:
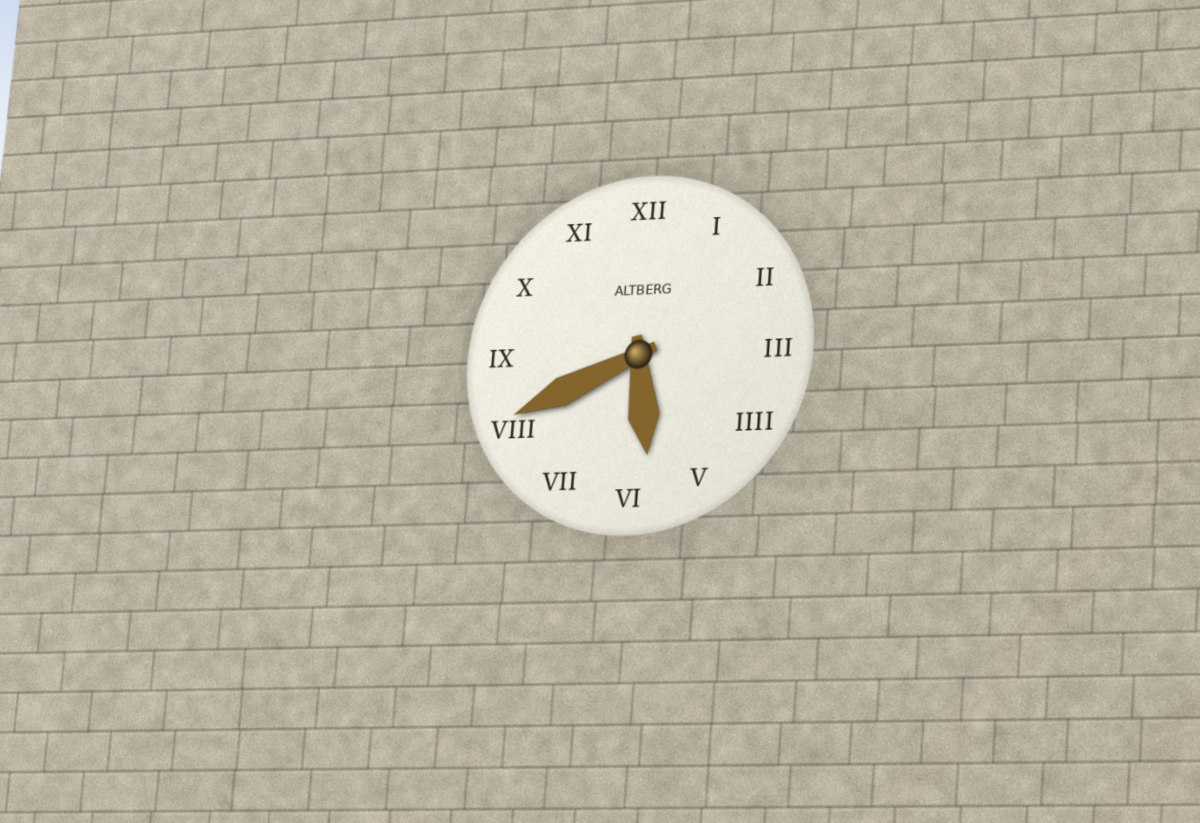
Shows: 5:41
